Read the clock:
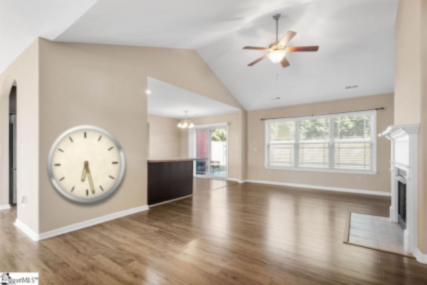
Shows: 6:28
